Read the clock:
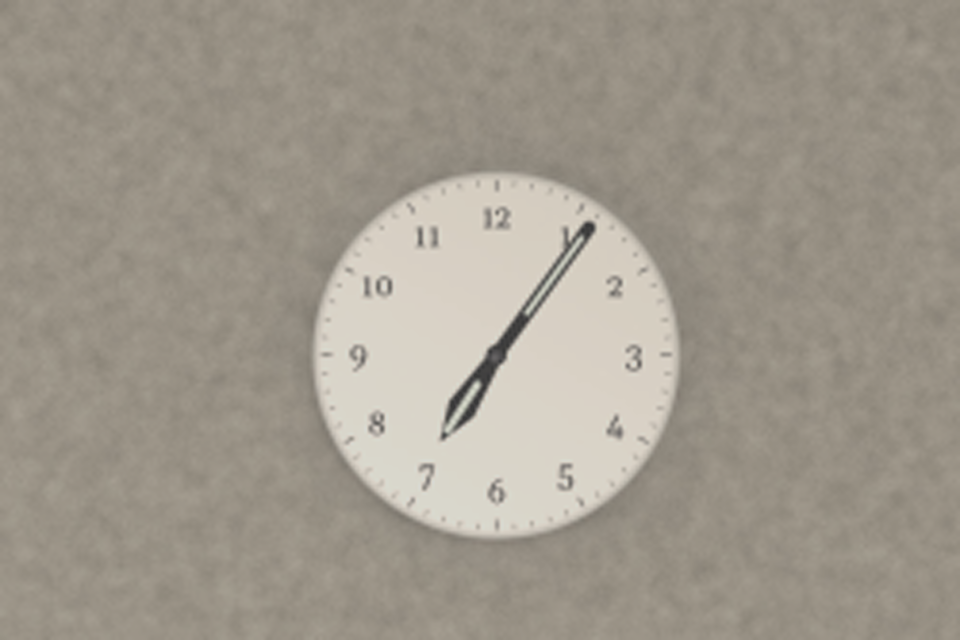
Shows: 7:06
